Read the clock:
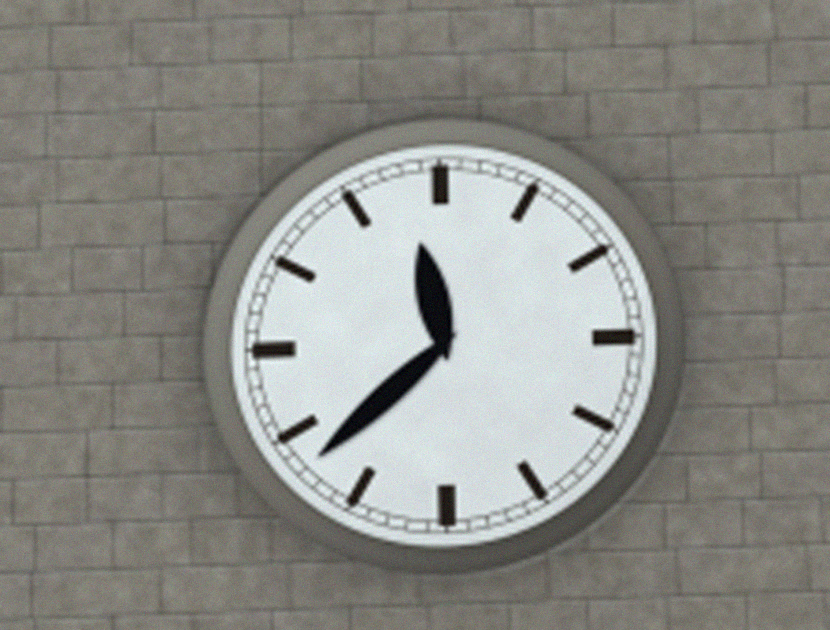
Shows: 11:38
